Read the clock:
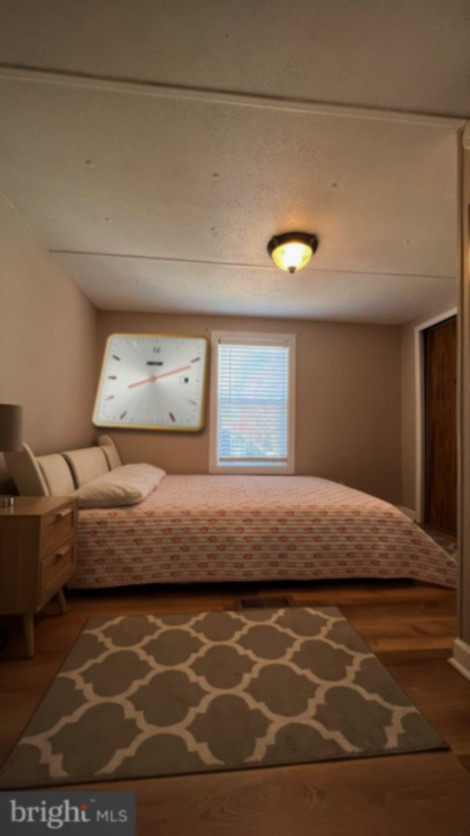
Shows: 8:11
